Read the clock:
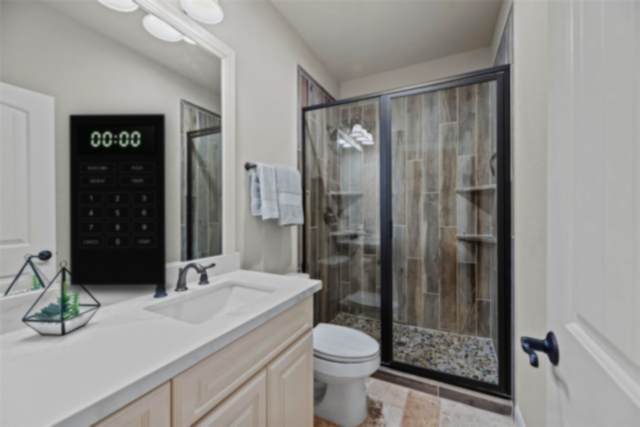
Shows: 0:00
